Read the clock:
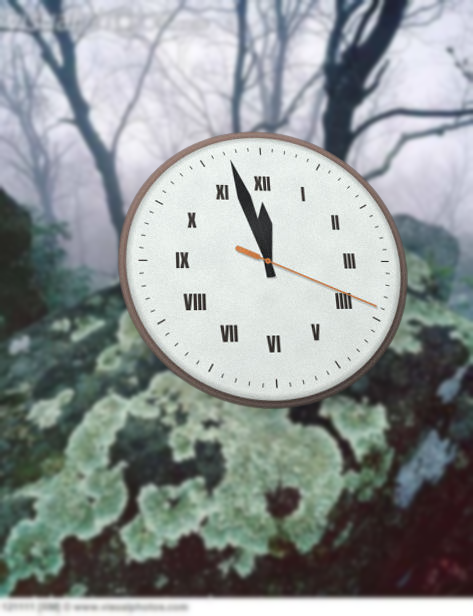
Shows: 11:57:19
